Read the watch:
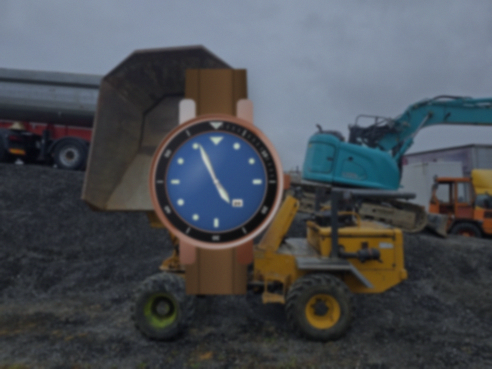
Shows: 4:56
